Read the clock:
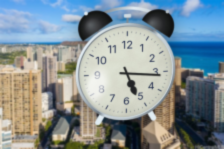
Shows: 5:16
